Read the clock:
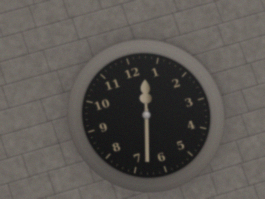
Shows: 12:33
